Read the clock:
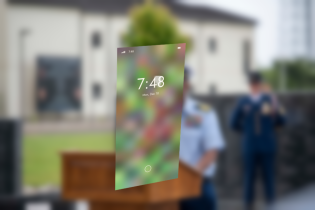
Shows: 7:48
